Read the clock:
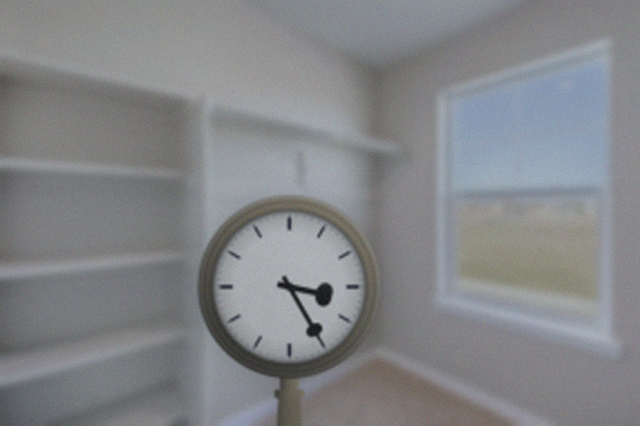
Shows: 3:25
